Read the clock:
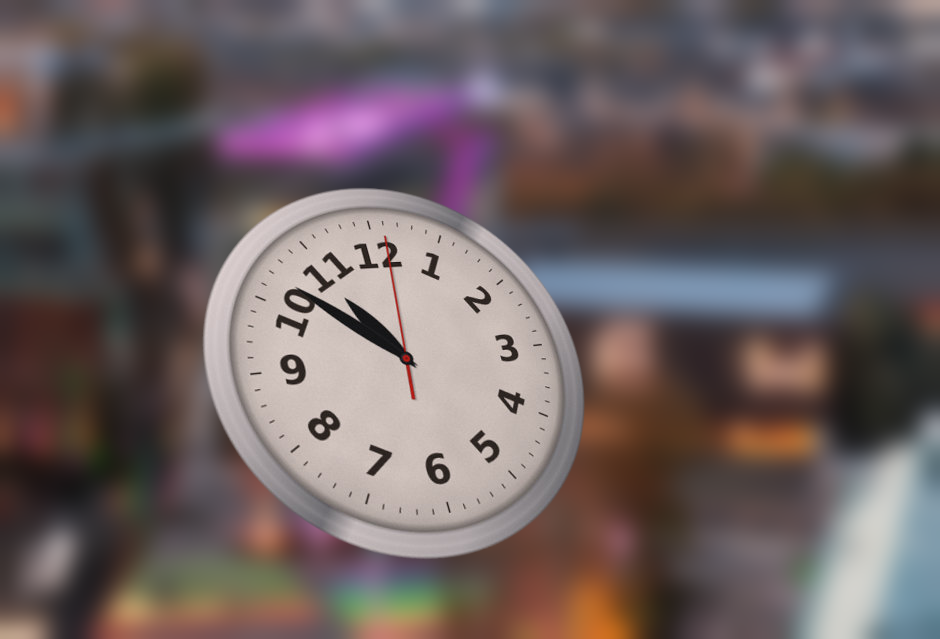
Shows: 10:52:01
